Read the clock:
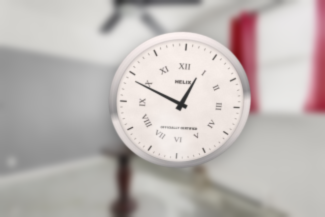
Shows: 12:49
